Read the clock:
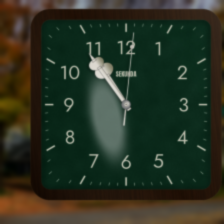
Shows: 10:54:01
